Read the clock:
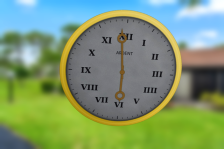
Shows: 5:59
